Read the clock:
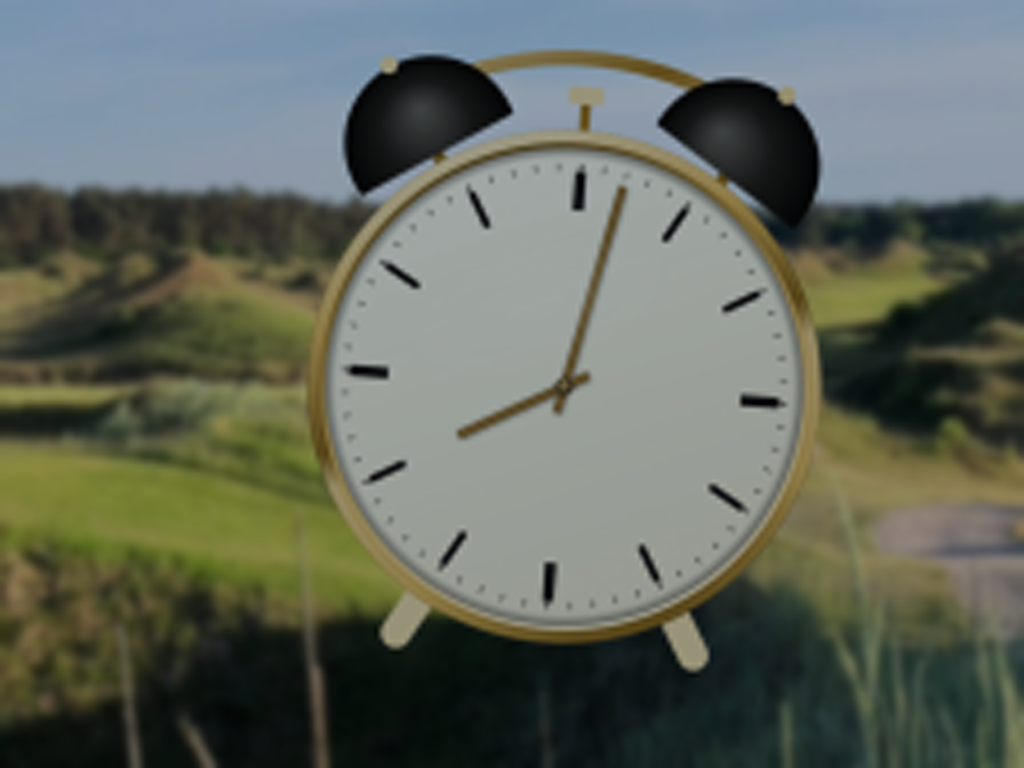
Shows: 8:02
